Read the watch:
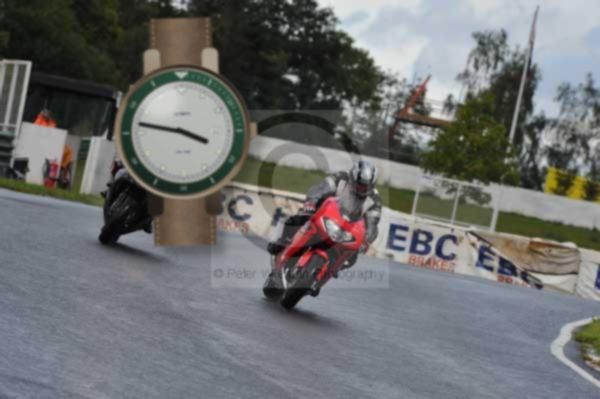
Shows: 3:47
